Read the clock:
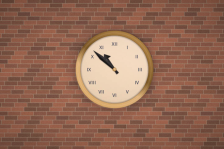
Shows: 10:52
